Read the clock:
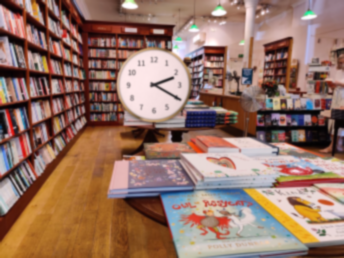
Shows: 2:20
